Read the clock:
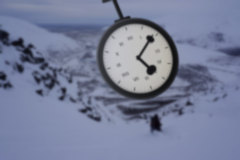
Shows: 5:09
